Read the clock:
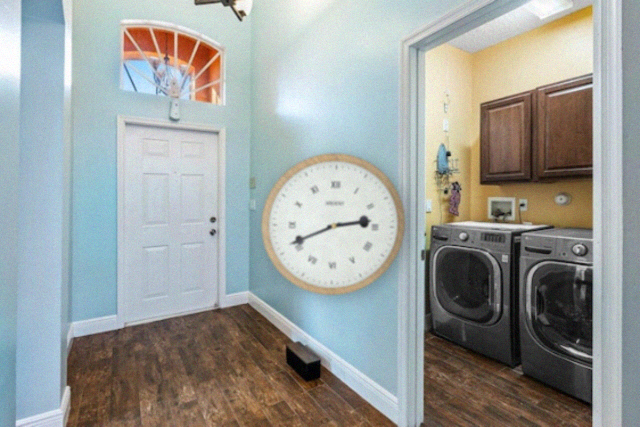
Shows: 2:41
